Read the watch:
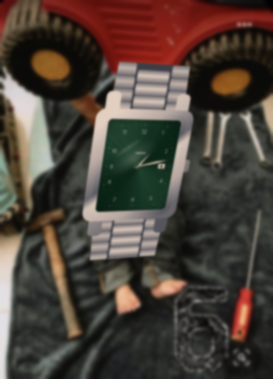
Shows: 1:13
